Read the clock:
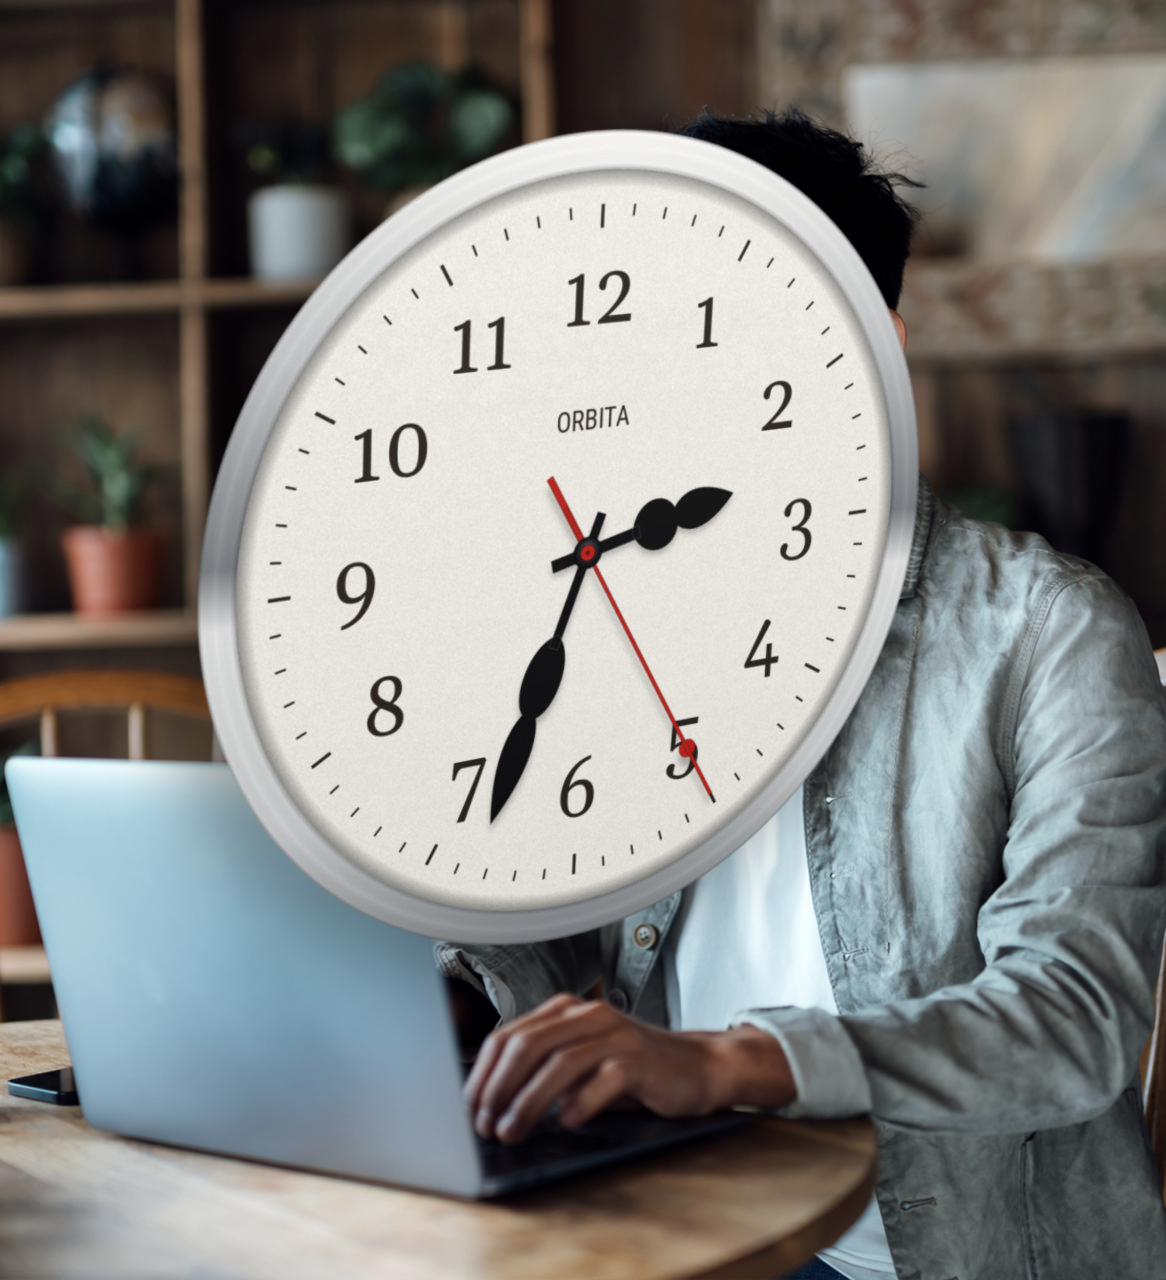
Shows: 2:33:25
